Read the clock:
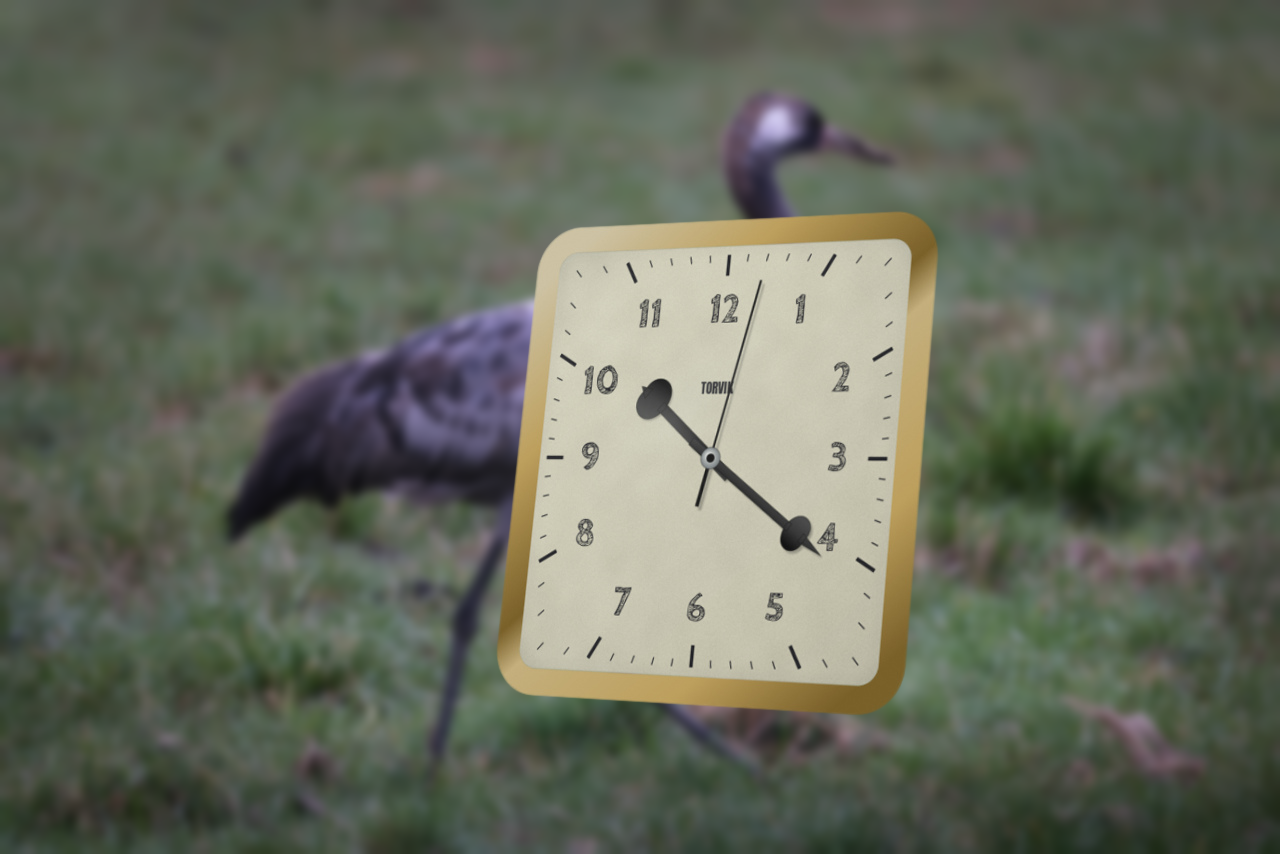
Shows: 10:21:02
